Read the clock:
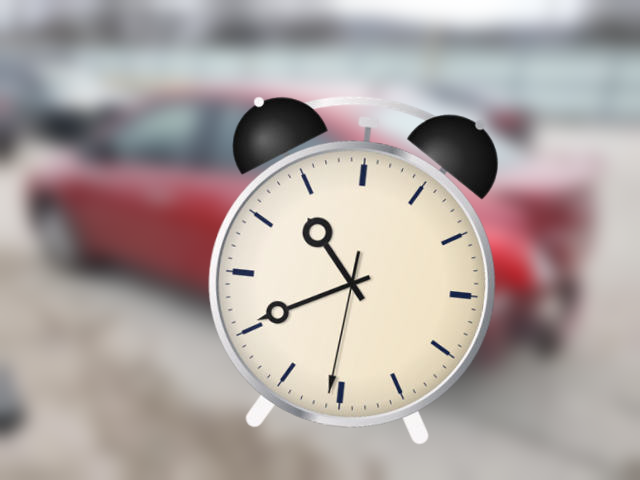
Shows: 10:40:31
